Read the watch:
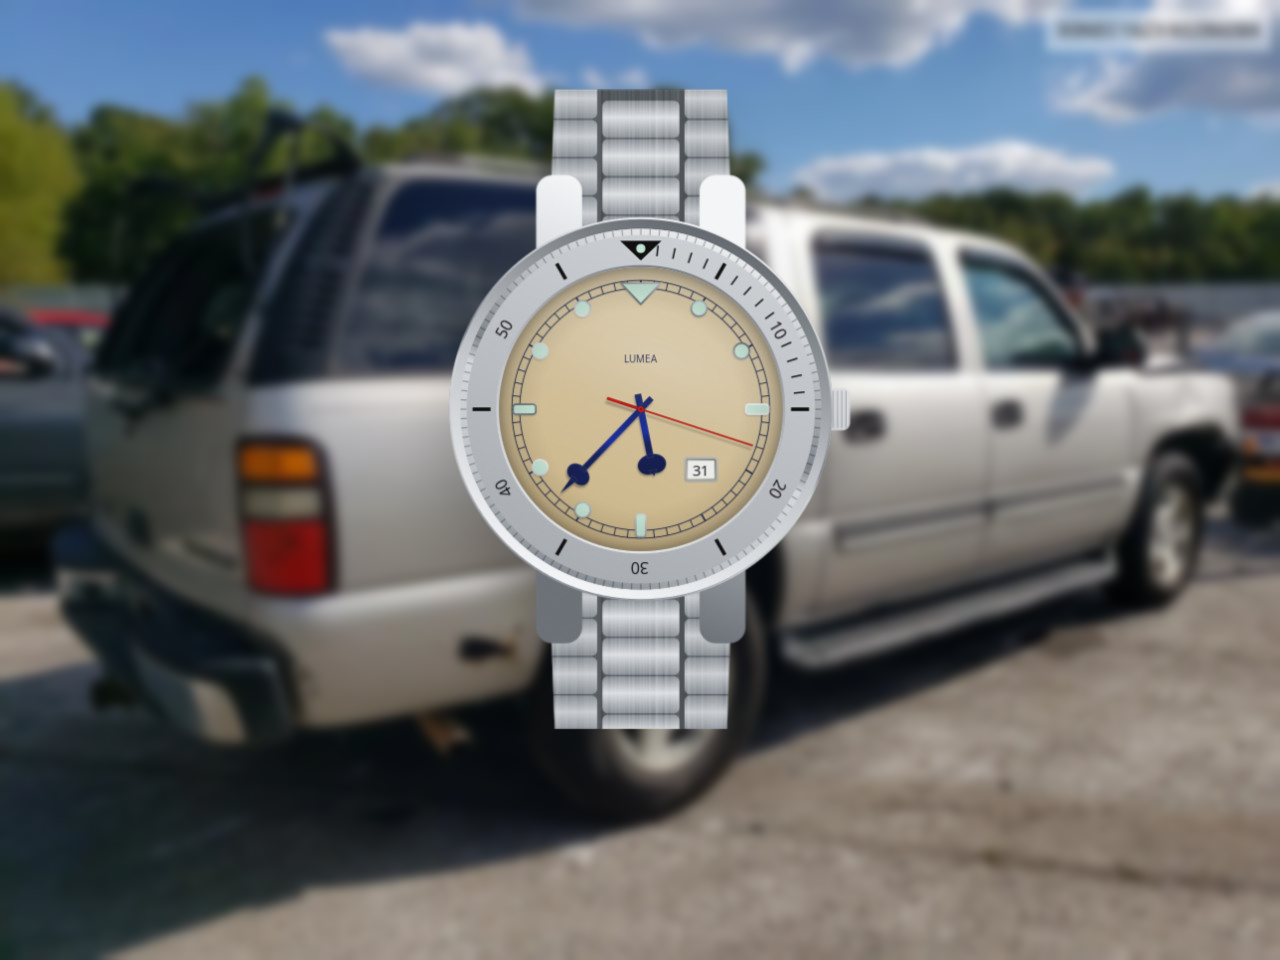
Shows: 5:37:18
